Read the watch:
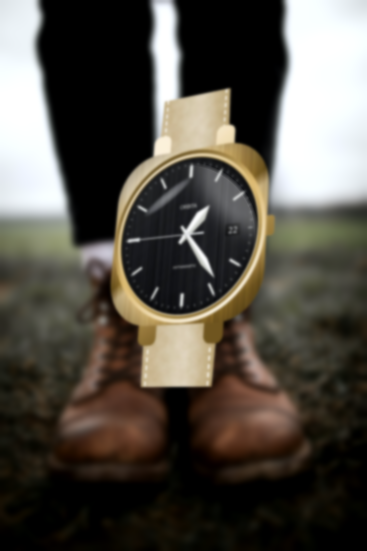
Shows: 1:23:45
